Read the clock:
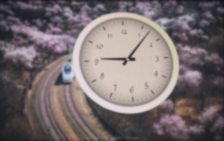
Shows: 9:07
